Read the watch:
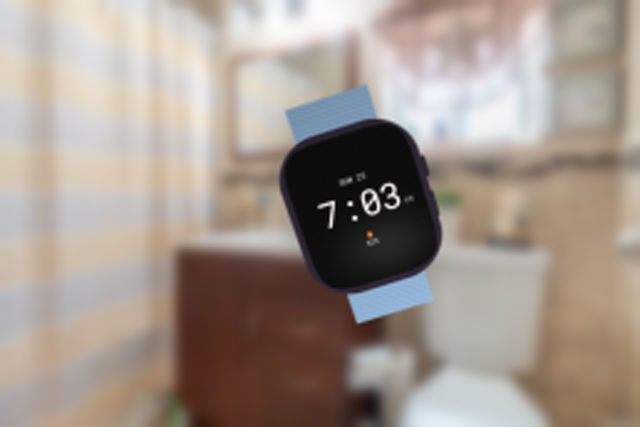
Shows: 7:03
